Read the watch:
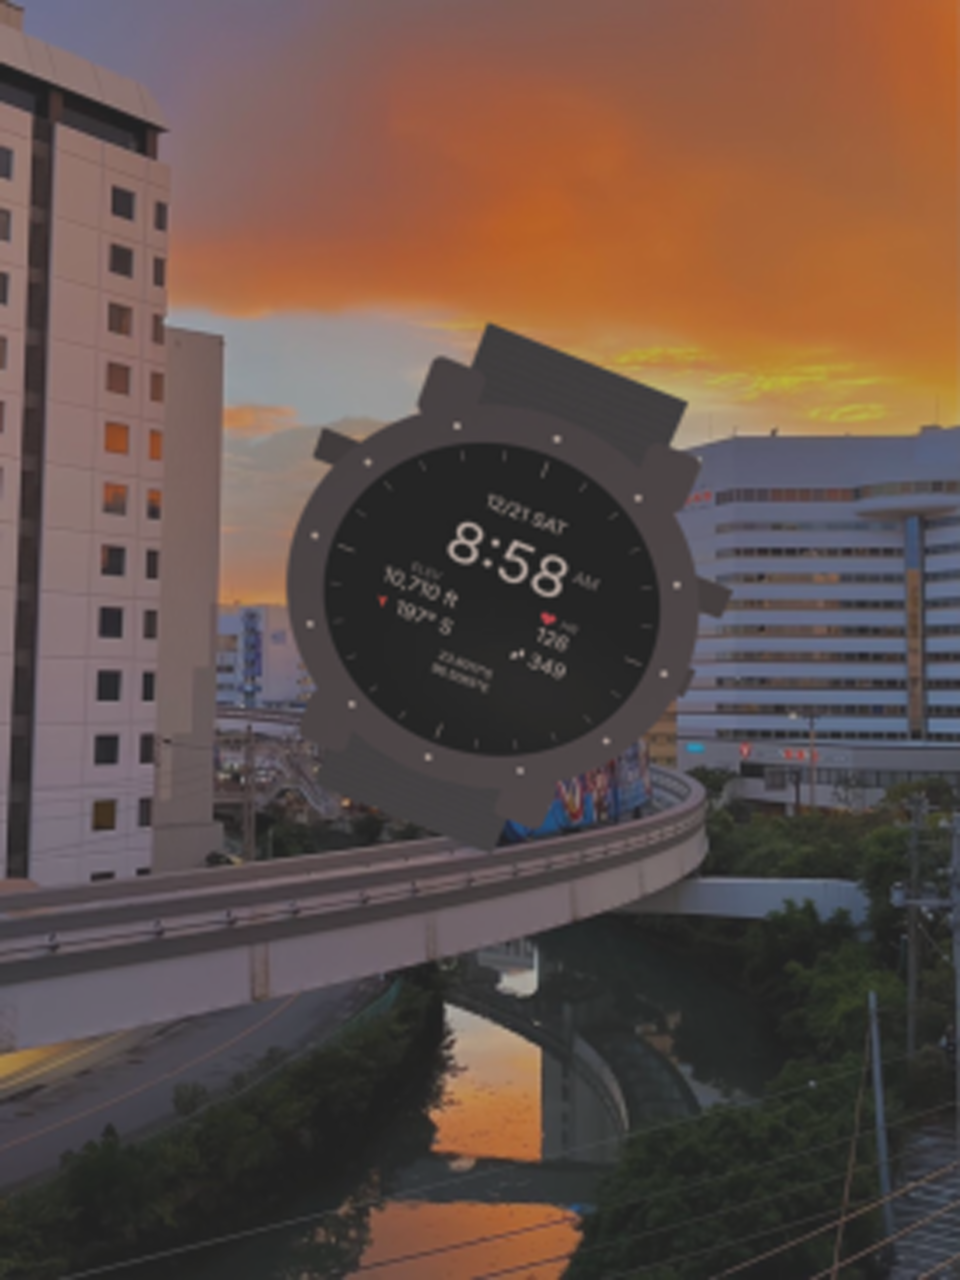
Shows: 8:58
